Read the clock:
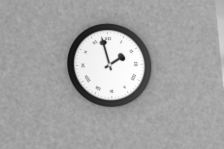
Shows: 1:58
